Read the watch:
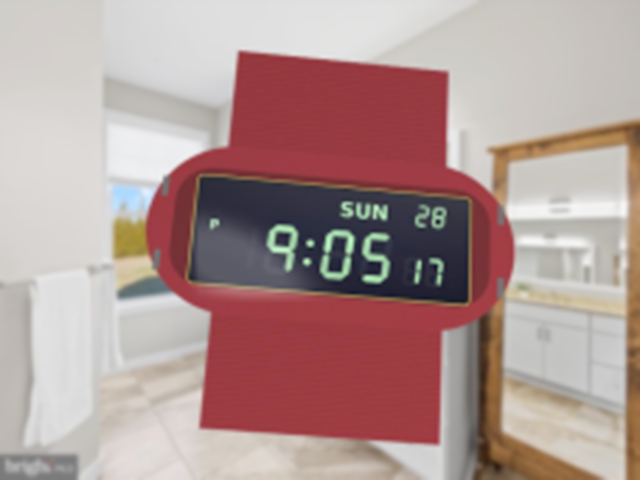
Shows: 9:05:17
